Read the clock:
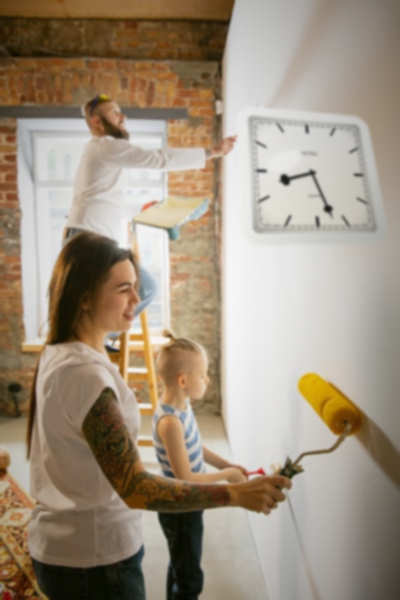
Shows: 8:27
